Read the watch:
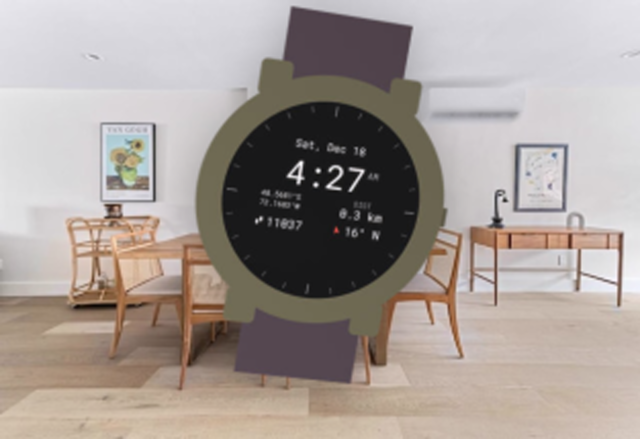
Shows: 4:27
